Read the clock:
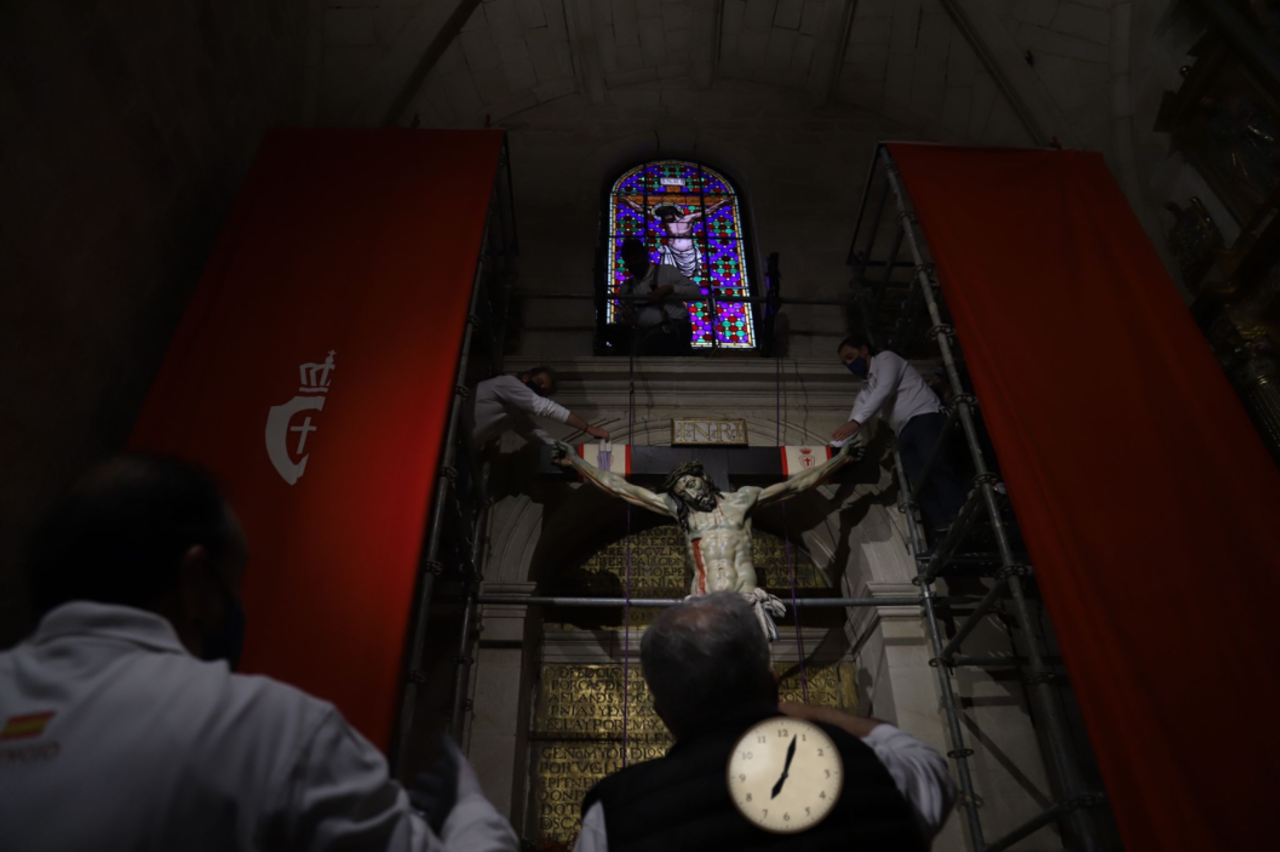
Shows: 7:03
